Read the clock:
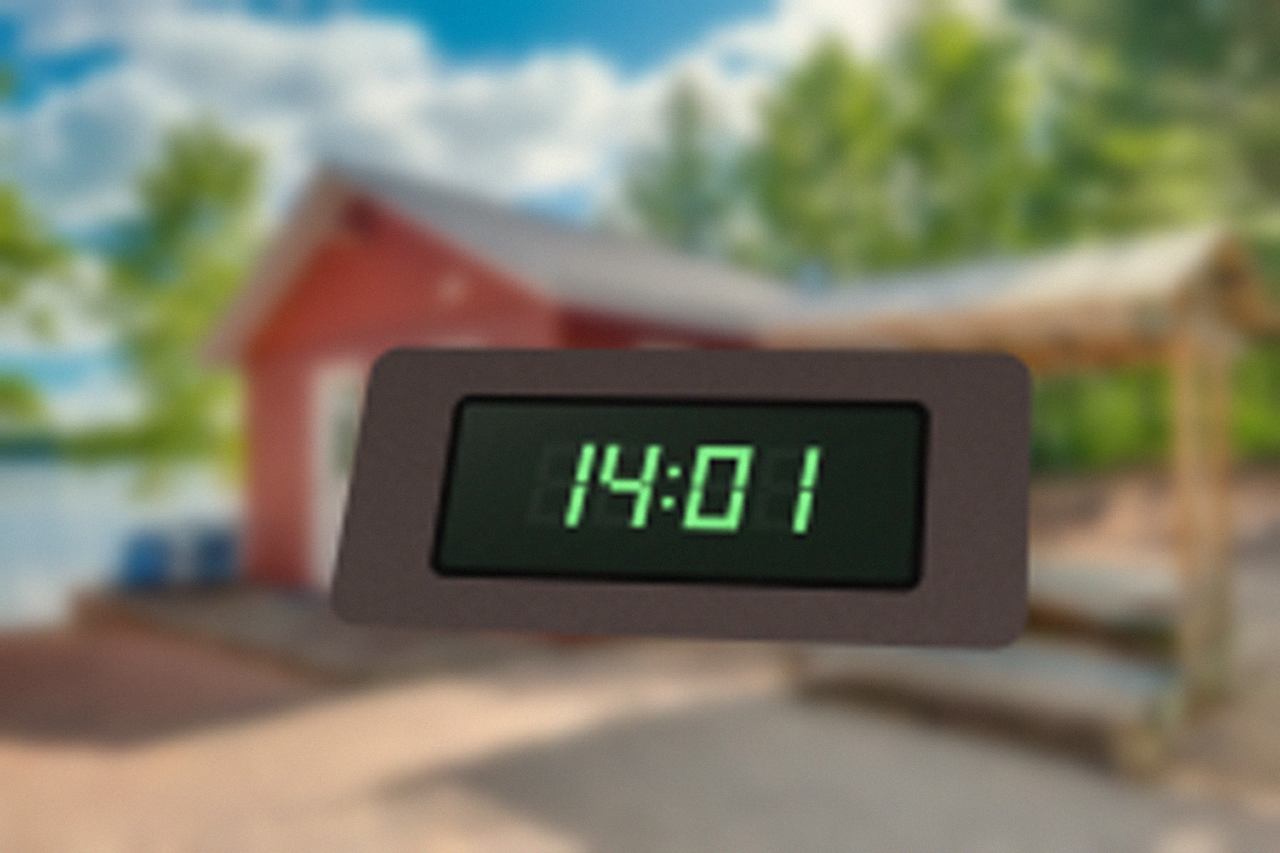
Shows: 14:01
